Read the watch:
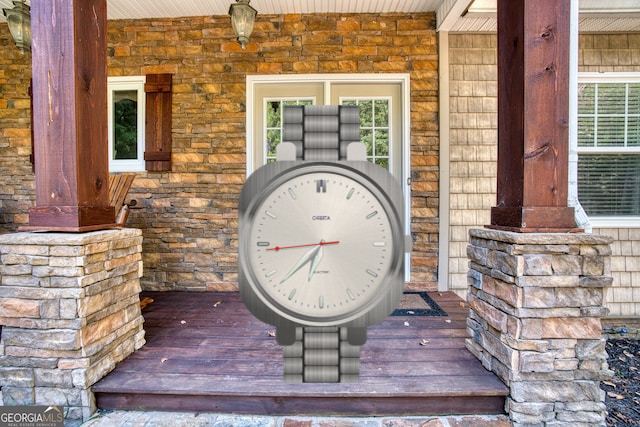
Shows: 6:37:44
